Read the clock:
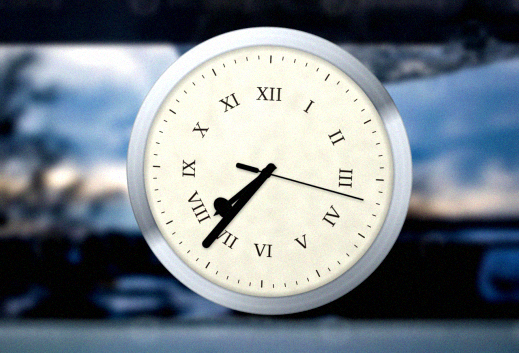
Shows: 7:36:17
